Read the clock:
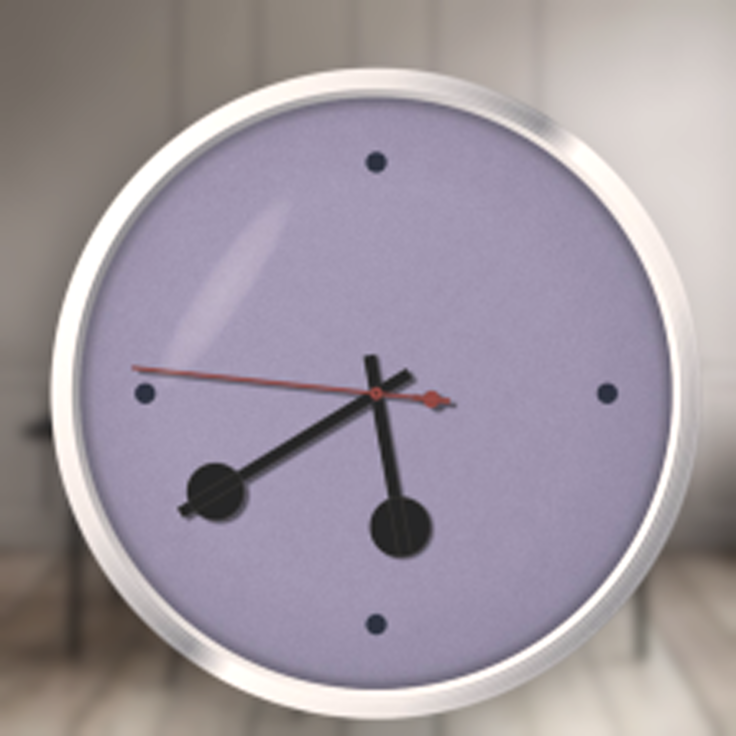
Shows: 5:39:46
